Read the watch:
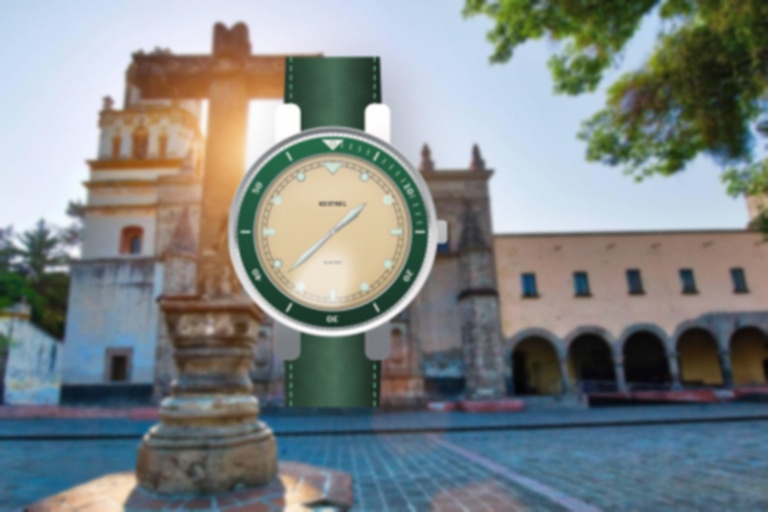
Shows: 1:38
